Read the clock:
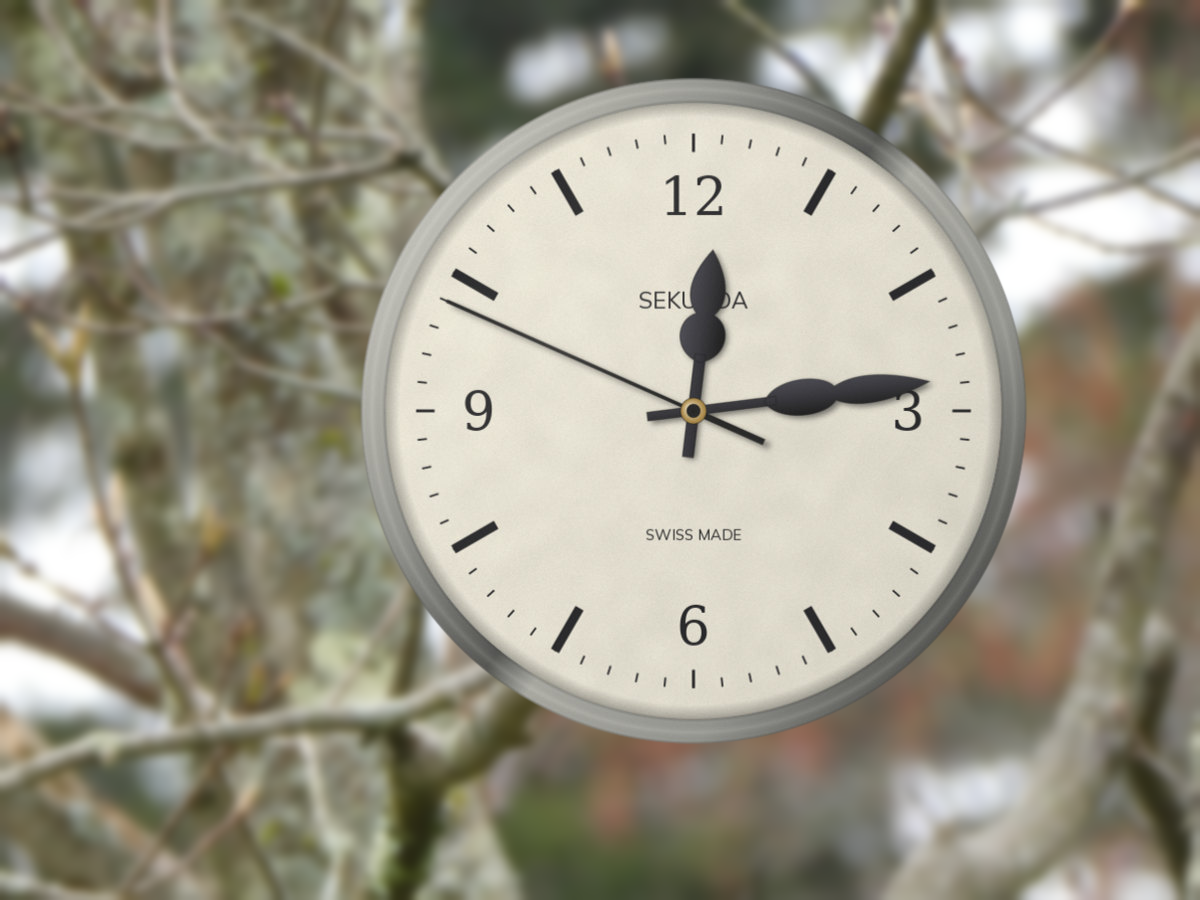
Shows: 12:13:49
